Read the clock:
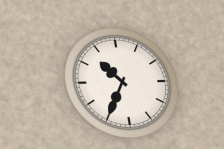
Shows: 10:35
